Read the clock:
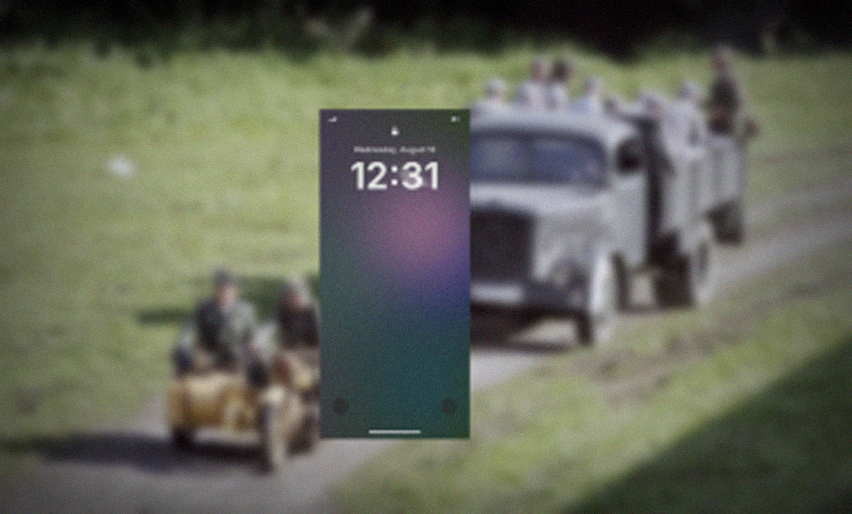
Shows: 12:31
